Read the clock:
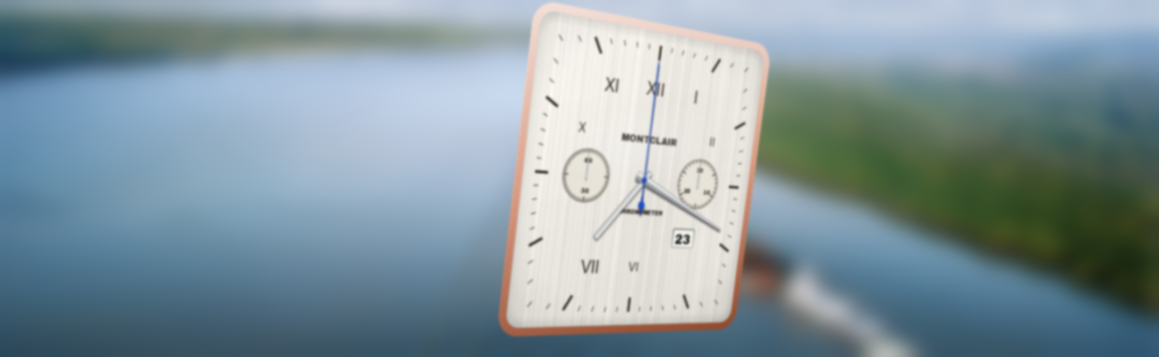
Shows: 7:19
